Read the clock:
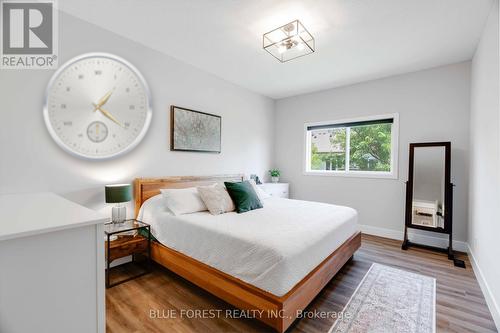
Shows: 1:21
